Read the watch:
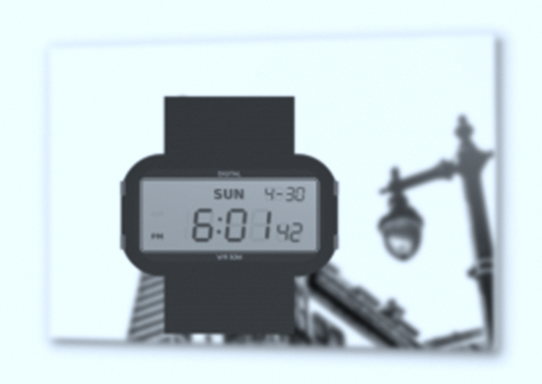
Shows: 6:01:42
